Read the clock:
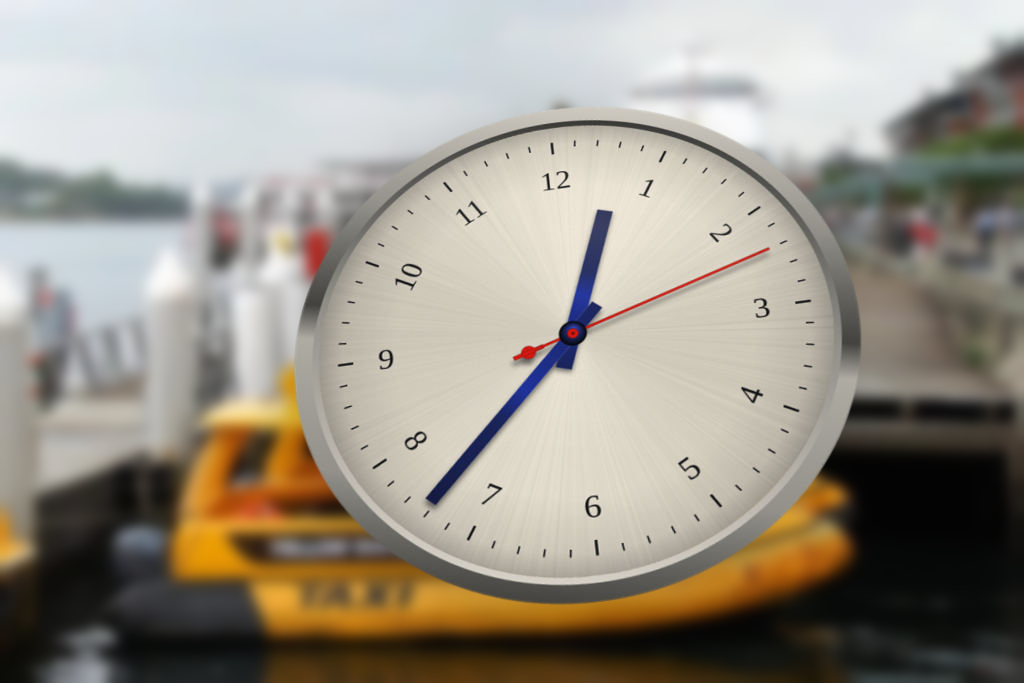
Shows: 12:37:12
